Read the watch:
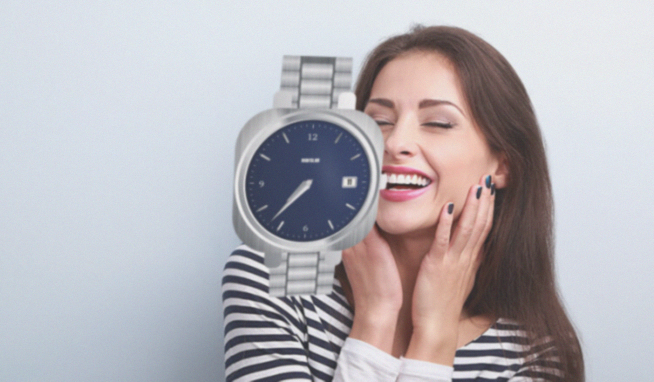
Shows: 7:37
